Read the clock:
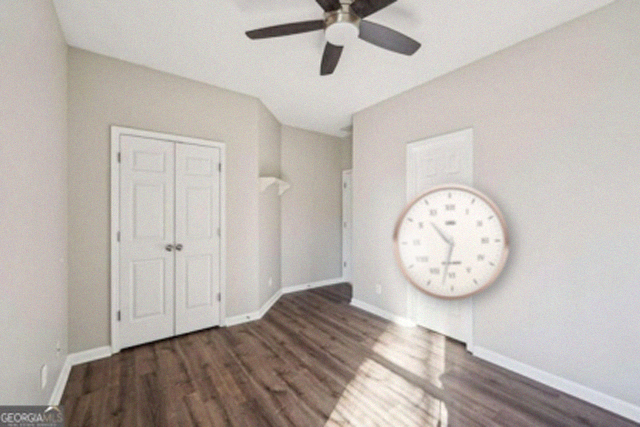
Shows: 10:32
